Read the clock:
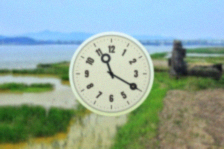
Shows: 11:20
